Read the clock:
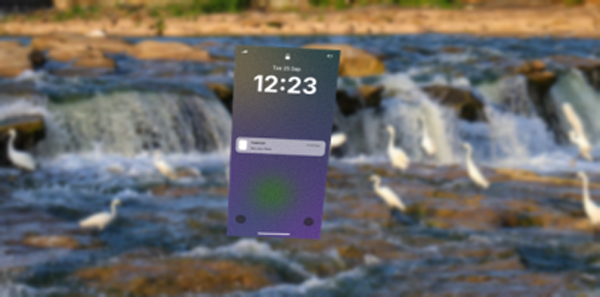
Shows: 12:23
